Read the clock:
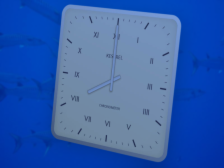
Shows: 8:00
